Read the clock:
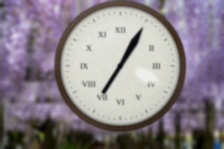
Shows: 7:05
